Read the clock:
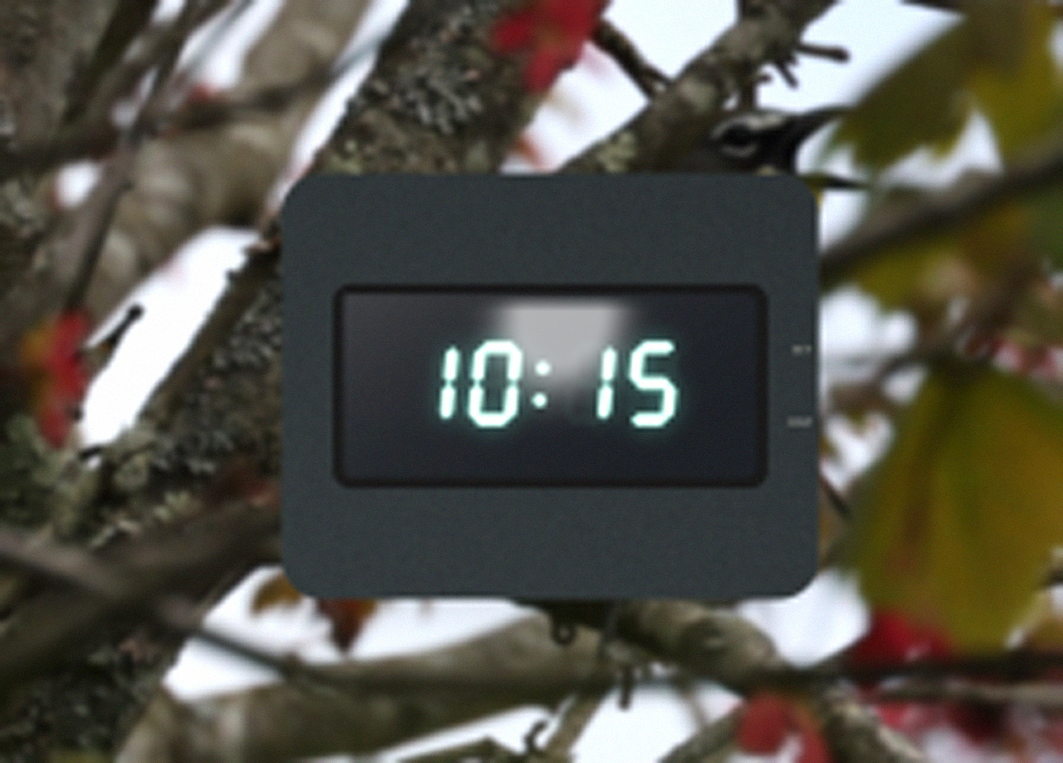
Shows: 10:15
